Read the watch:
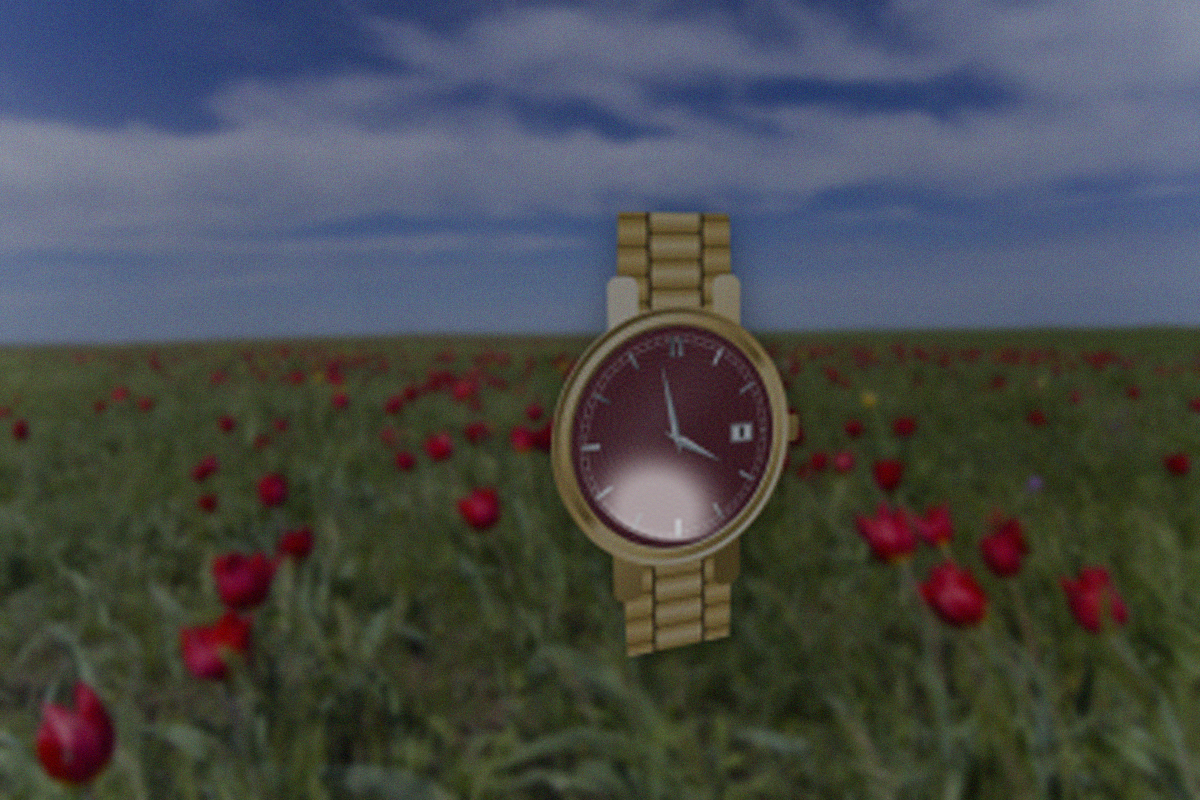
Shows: 3:58
